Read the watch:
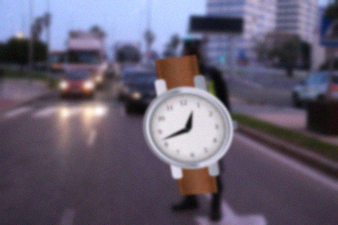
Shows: 12:42
